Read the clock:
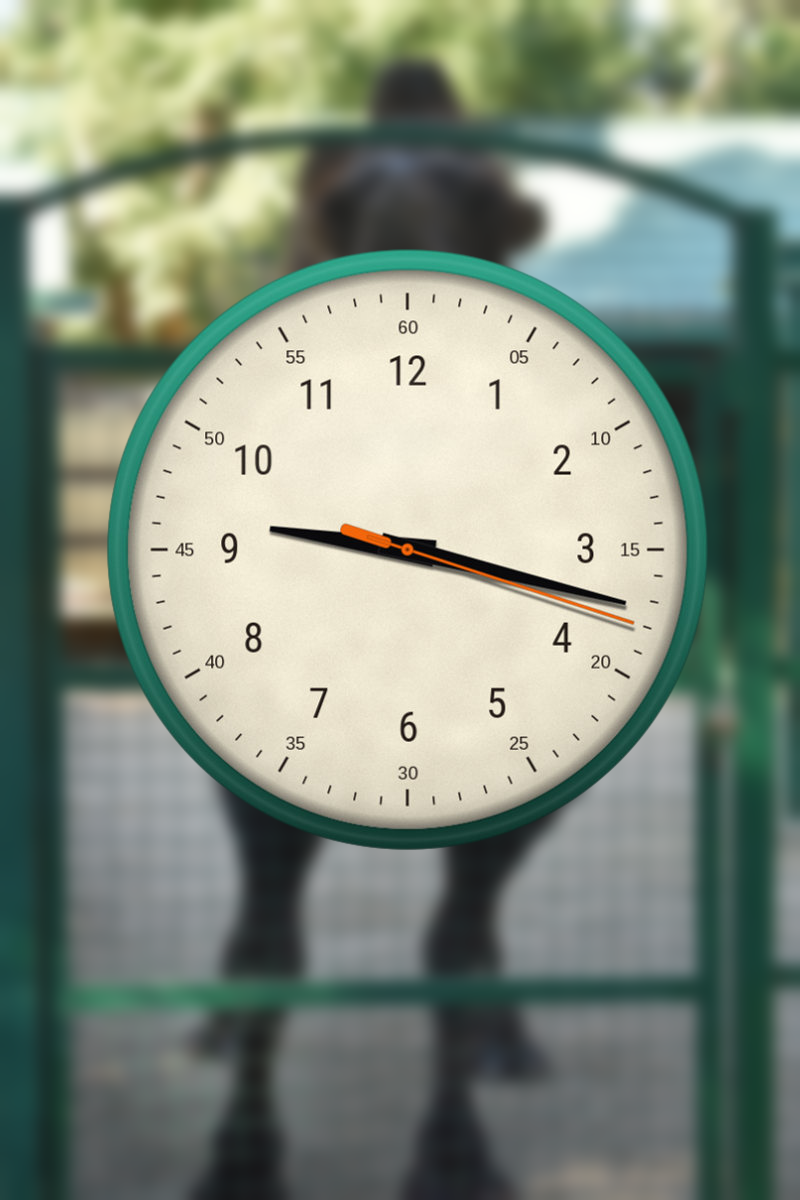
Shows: 9:17:18
